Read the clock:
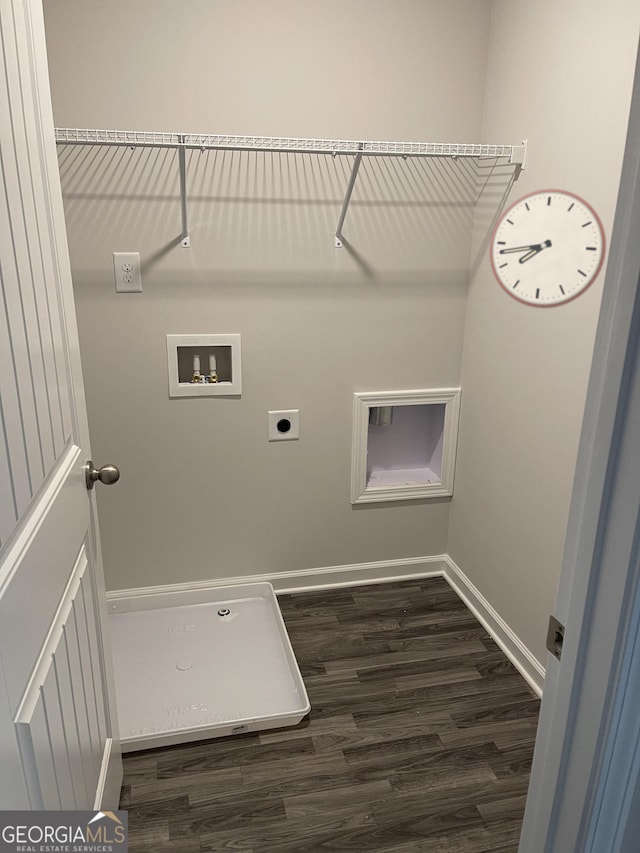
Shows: 7:43
